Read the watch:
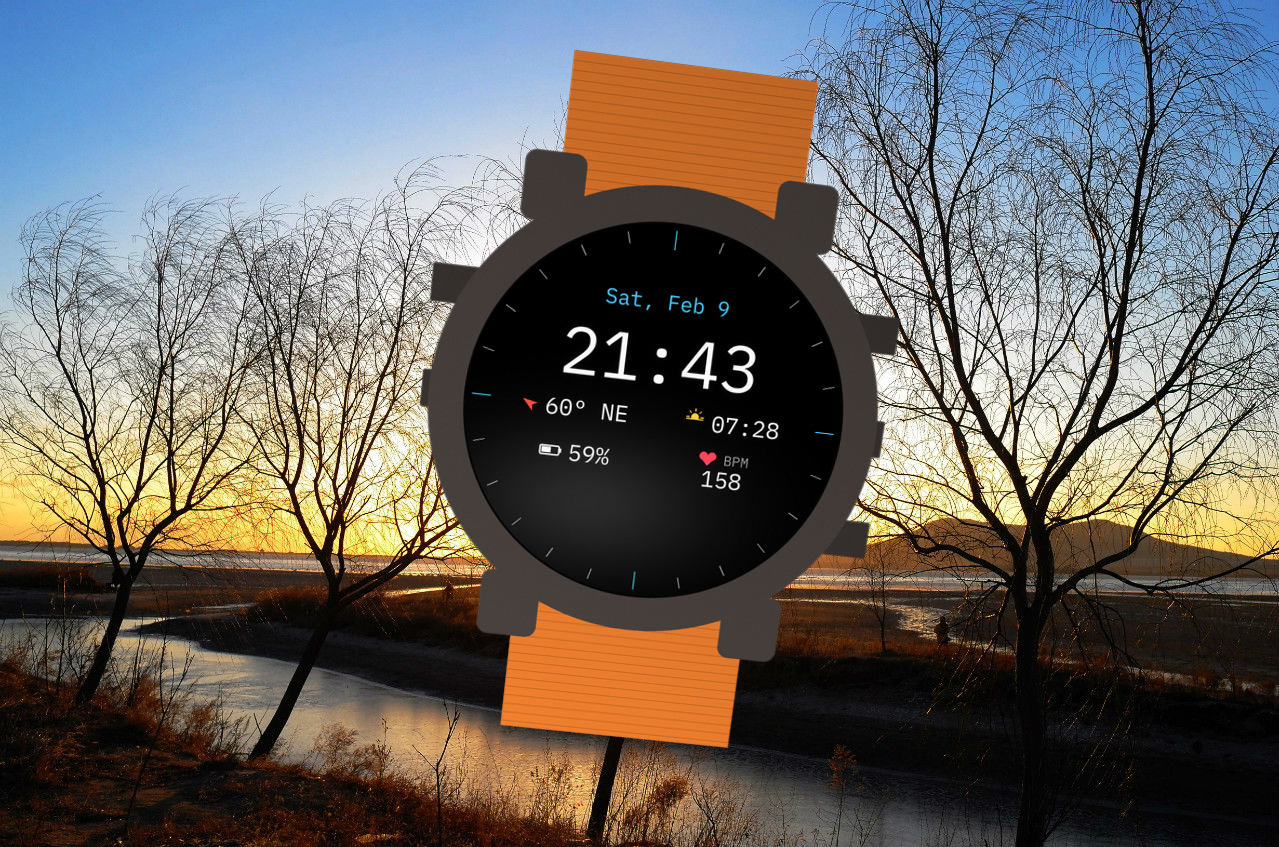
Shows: 21:43
